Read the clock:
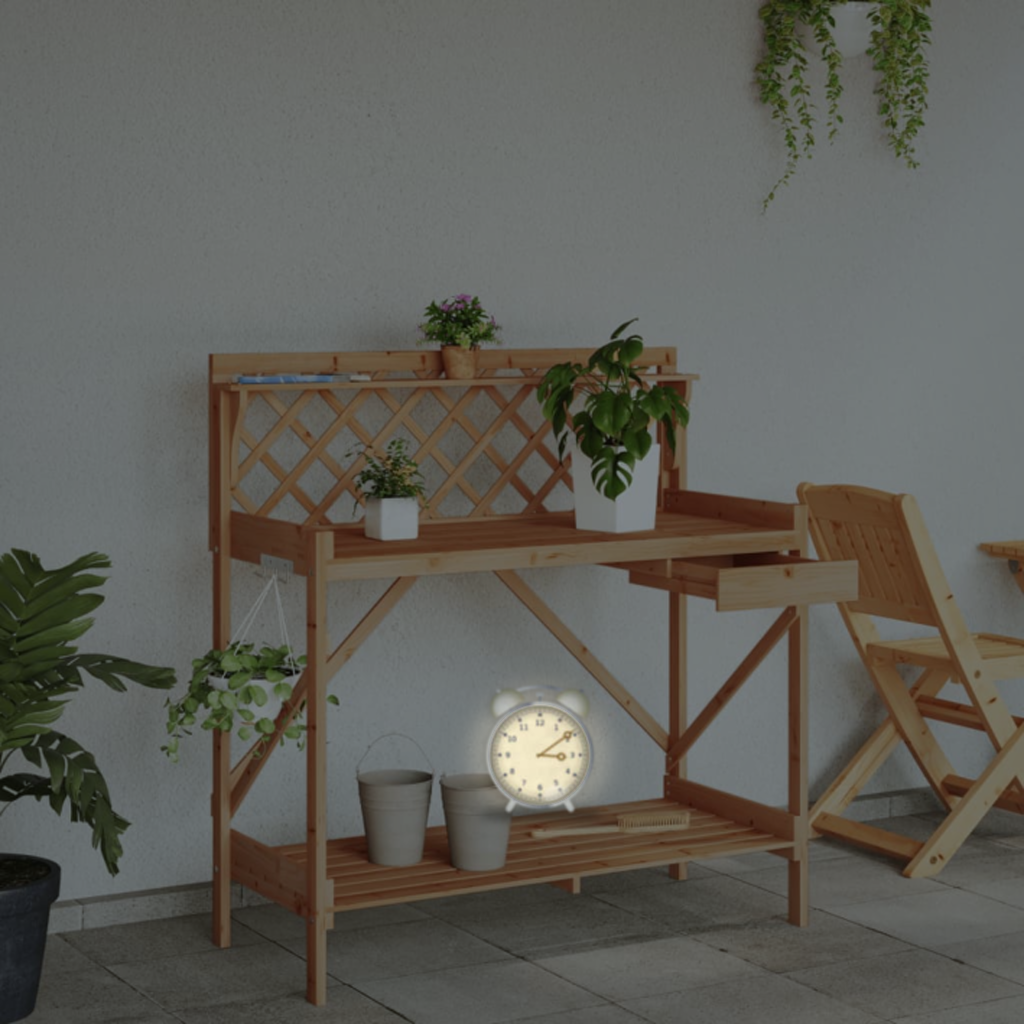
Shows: 3:09
